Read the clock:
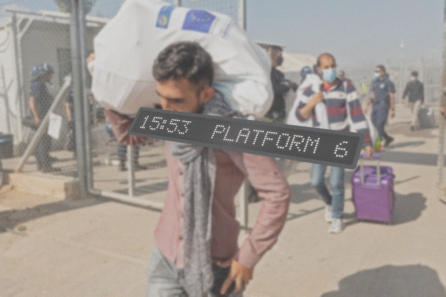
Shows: 15:53
